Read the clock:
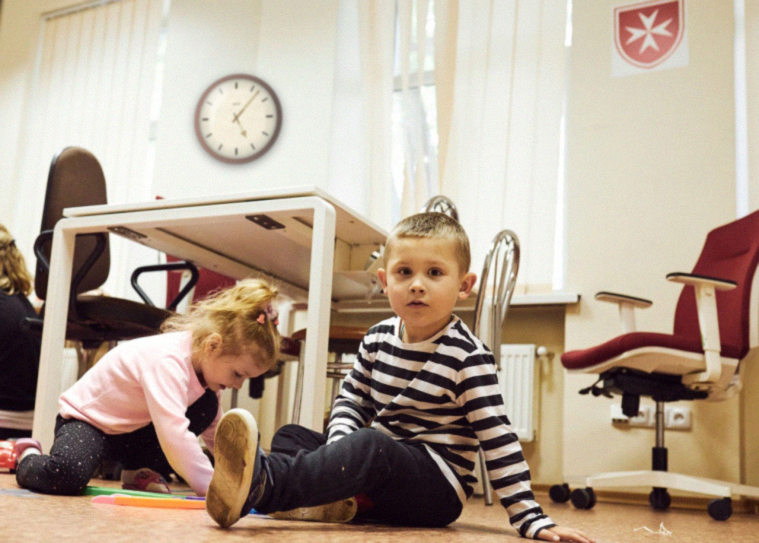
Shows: 5:07
